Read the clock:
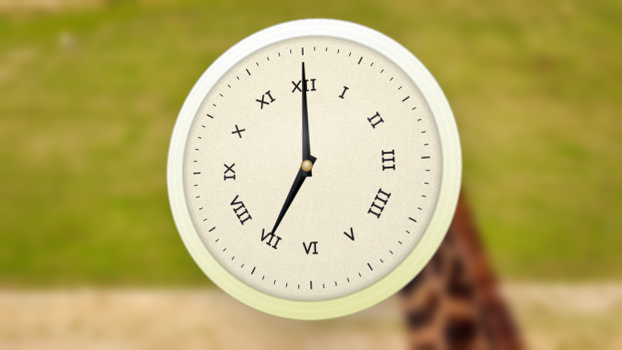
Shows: 7:00
